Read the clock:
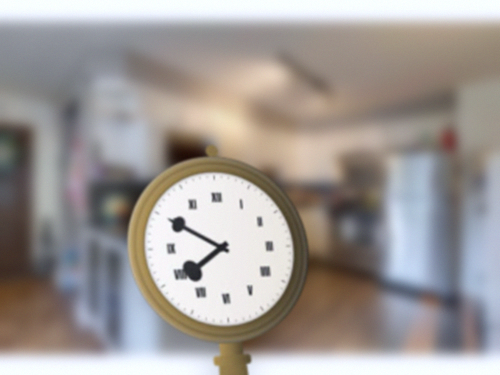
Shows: 7:50
